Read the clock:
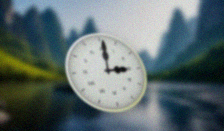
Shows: 3:01
